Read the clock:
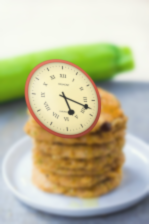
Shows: 5:18
